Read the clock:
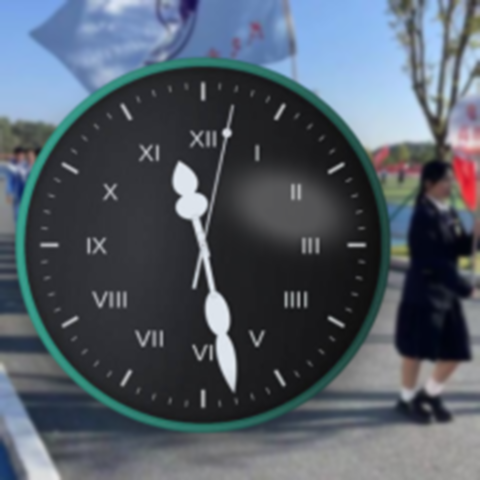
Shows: 11:28:02
